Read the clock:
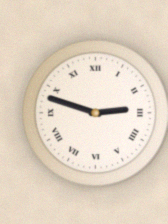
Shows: 2:48
